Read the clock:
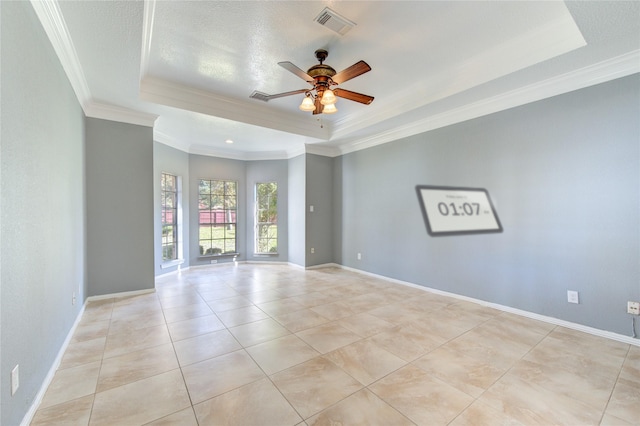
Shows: 1:07
